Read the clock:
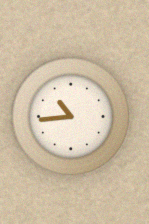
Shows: 10:44
